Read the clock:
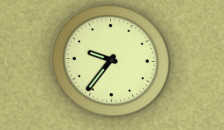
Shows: 9:36
